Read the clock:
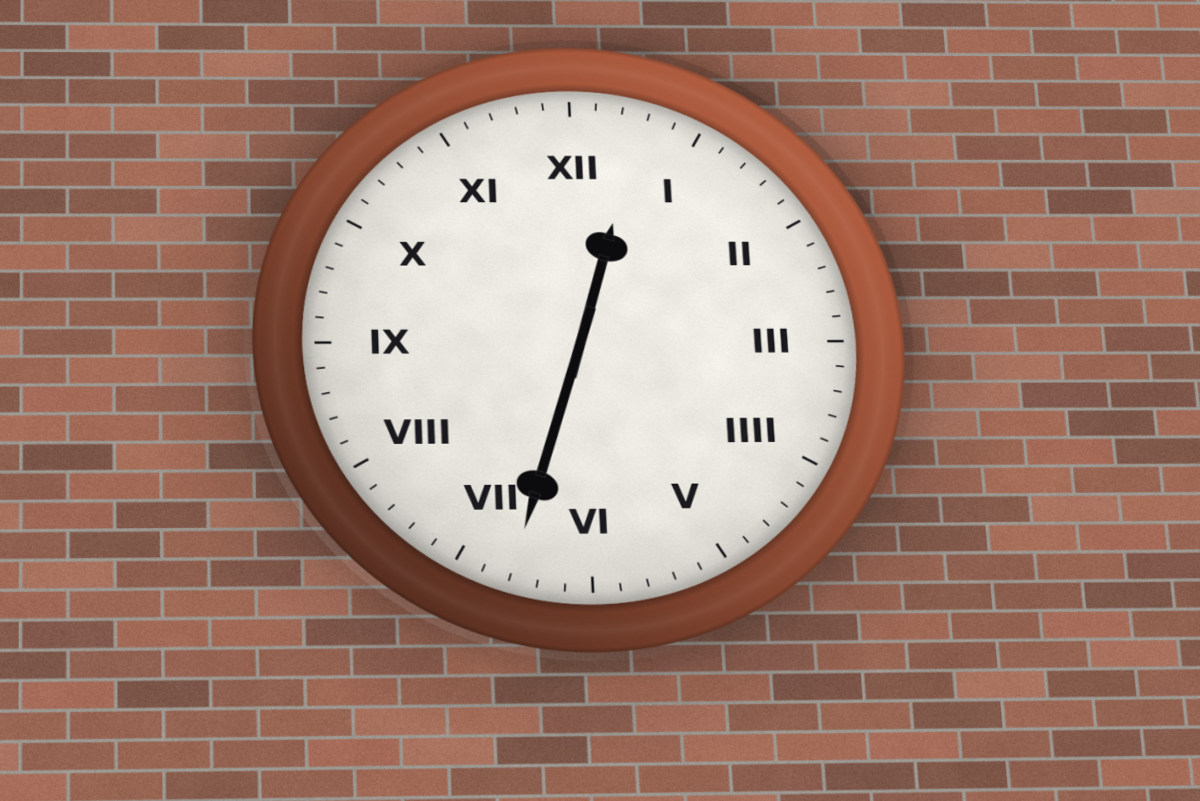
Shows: 12:33
